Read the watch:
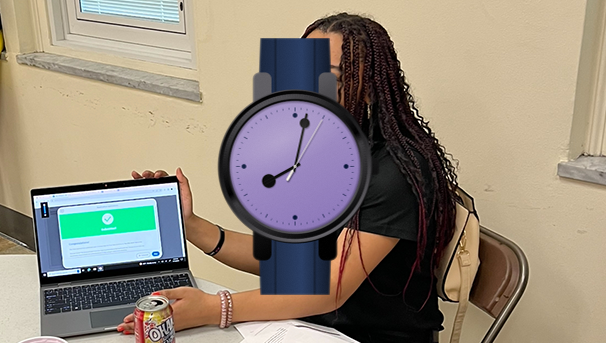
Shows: 8:02:05
